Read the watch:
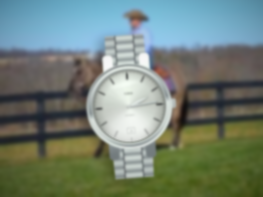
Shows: 2:14
